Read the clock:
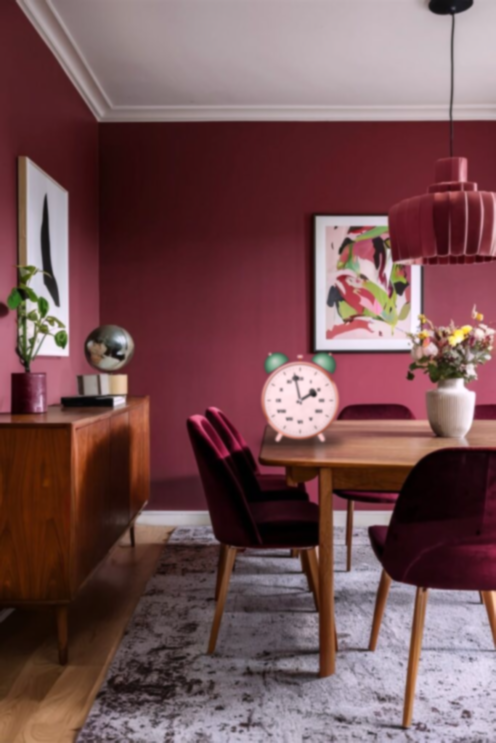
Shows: 1:58
